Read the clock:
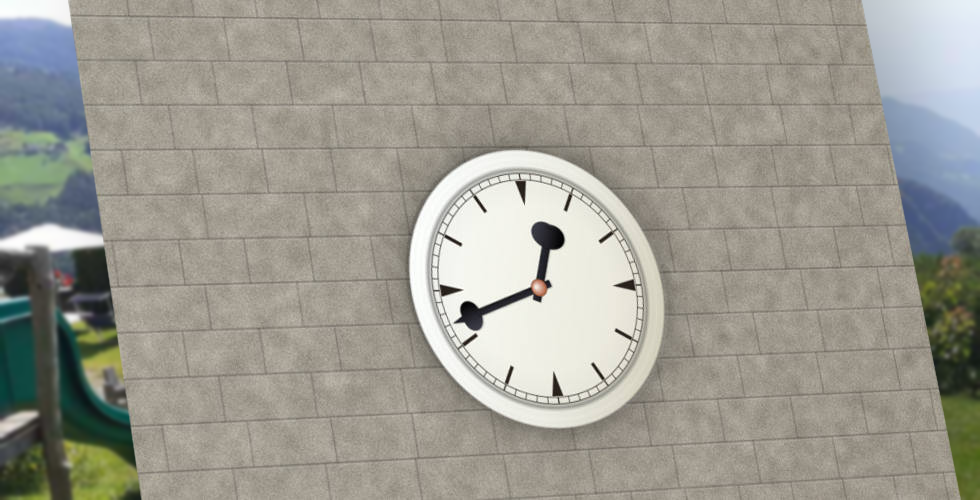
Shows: 12:42
